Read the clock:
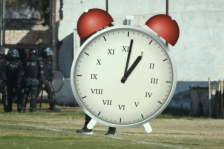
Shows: 1:01
